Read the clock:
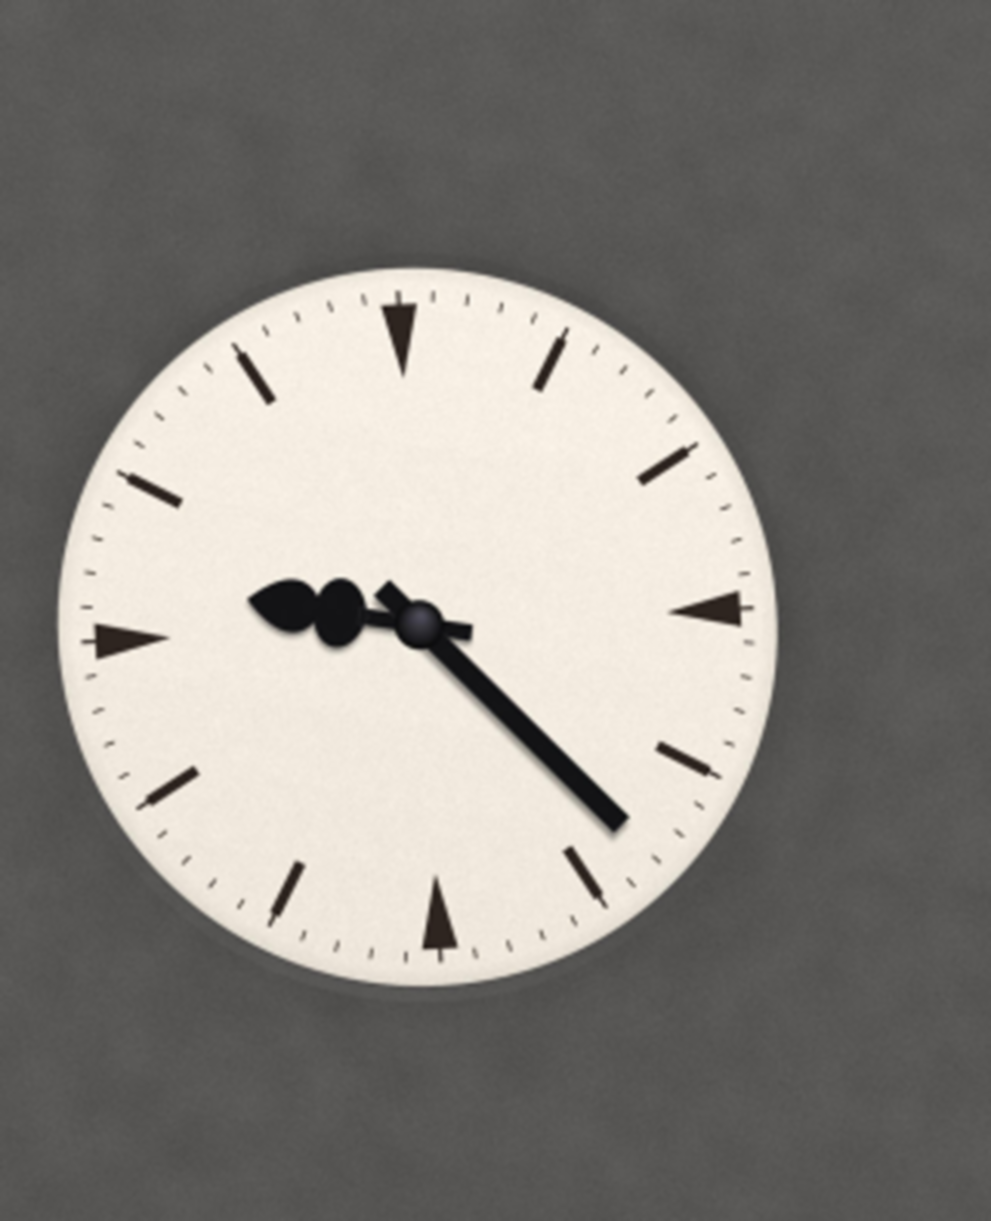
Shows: 9:23
